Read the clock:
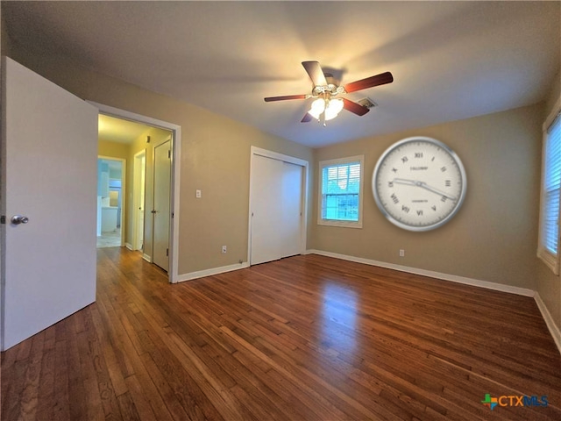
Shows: 9:19
